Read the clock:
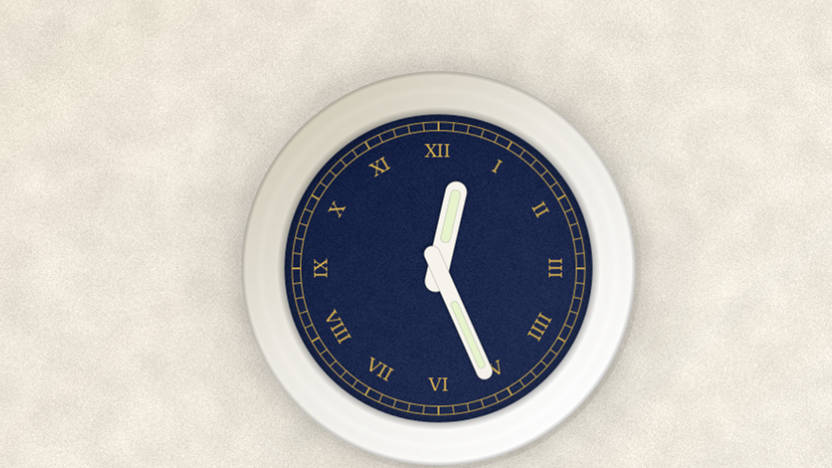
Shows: 12:26
